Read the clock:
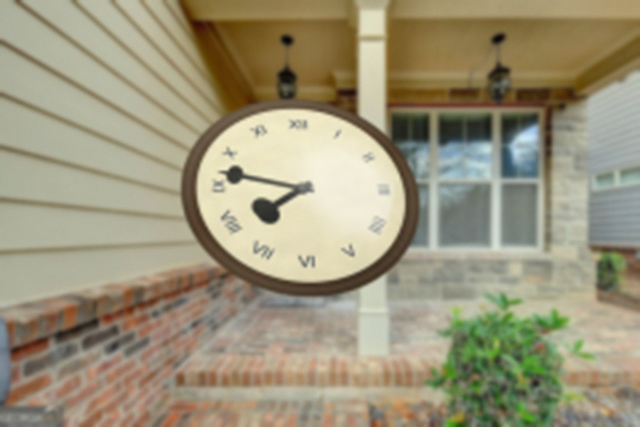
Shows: 7:47
